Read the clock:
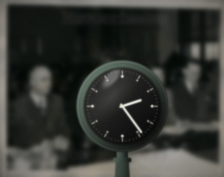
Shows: 2:24
